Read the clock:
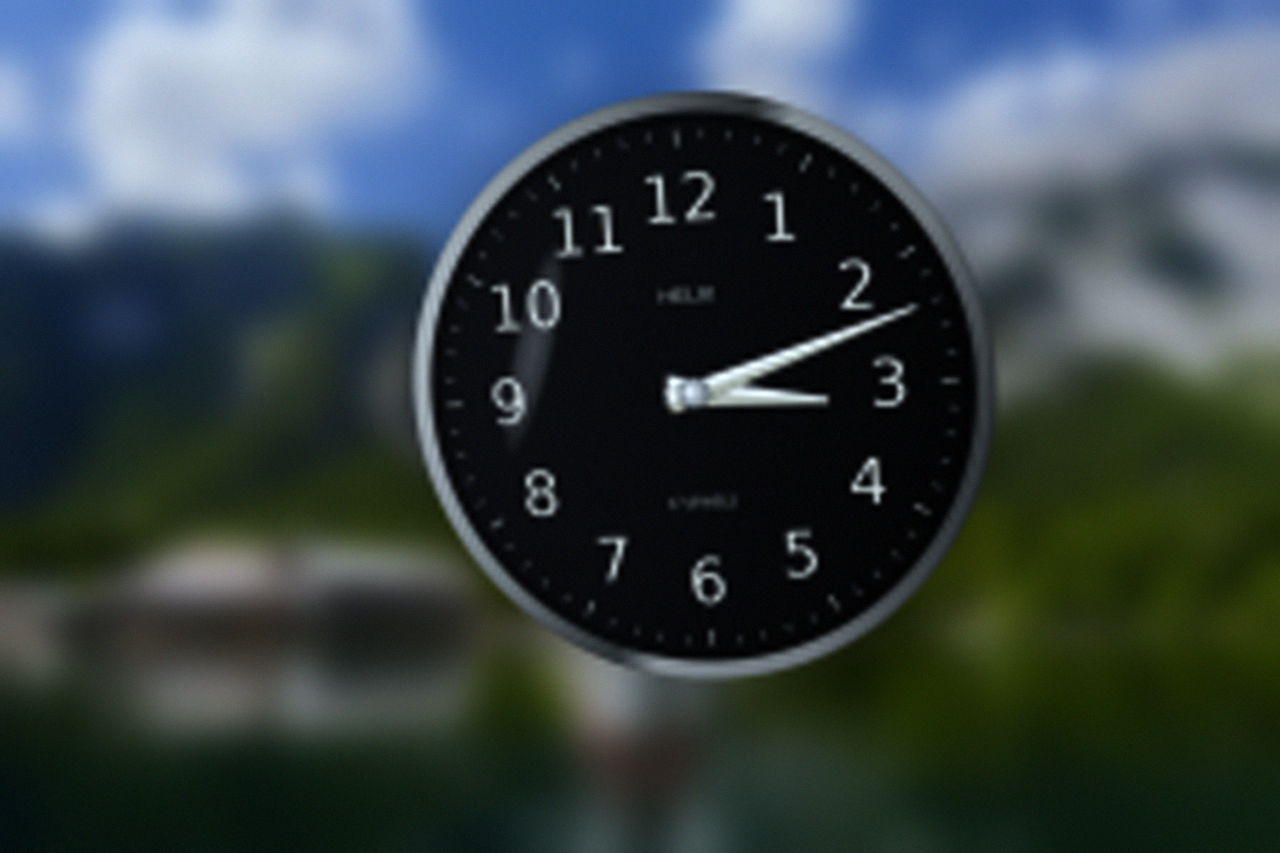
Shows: 3:12
